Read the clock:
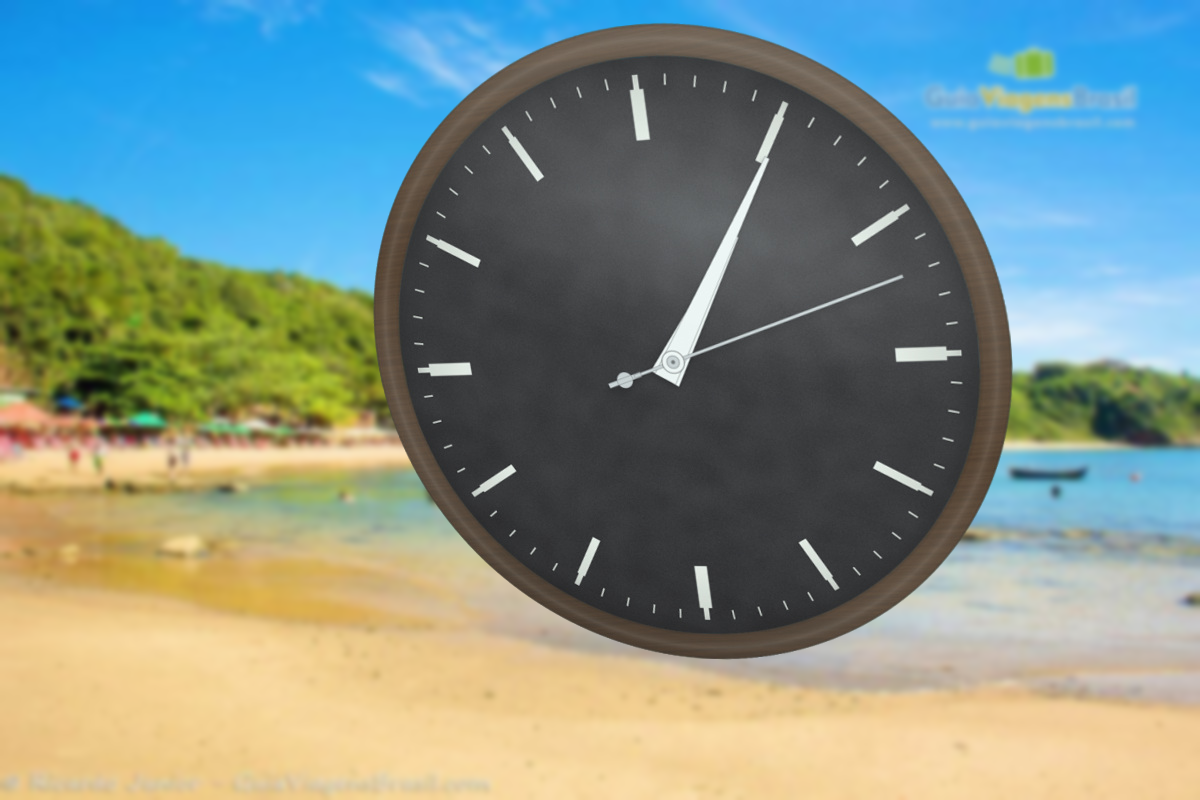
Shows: 1:05:12
